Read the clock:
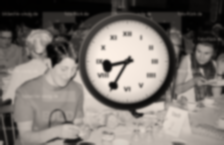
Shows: 8:35
